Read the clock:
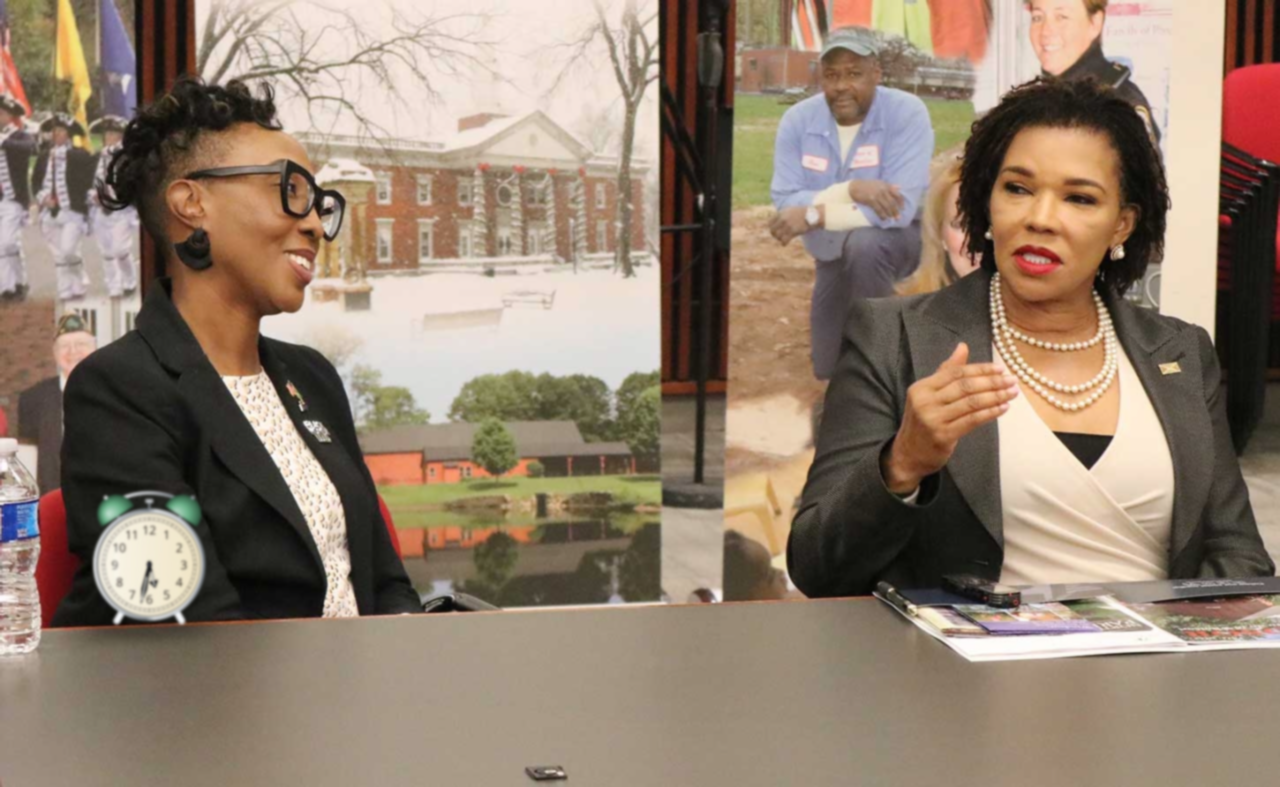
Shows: 5:32
